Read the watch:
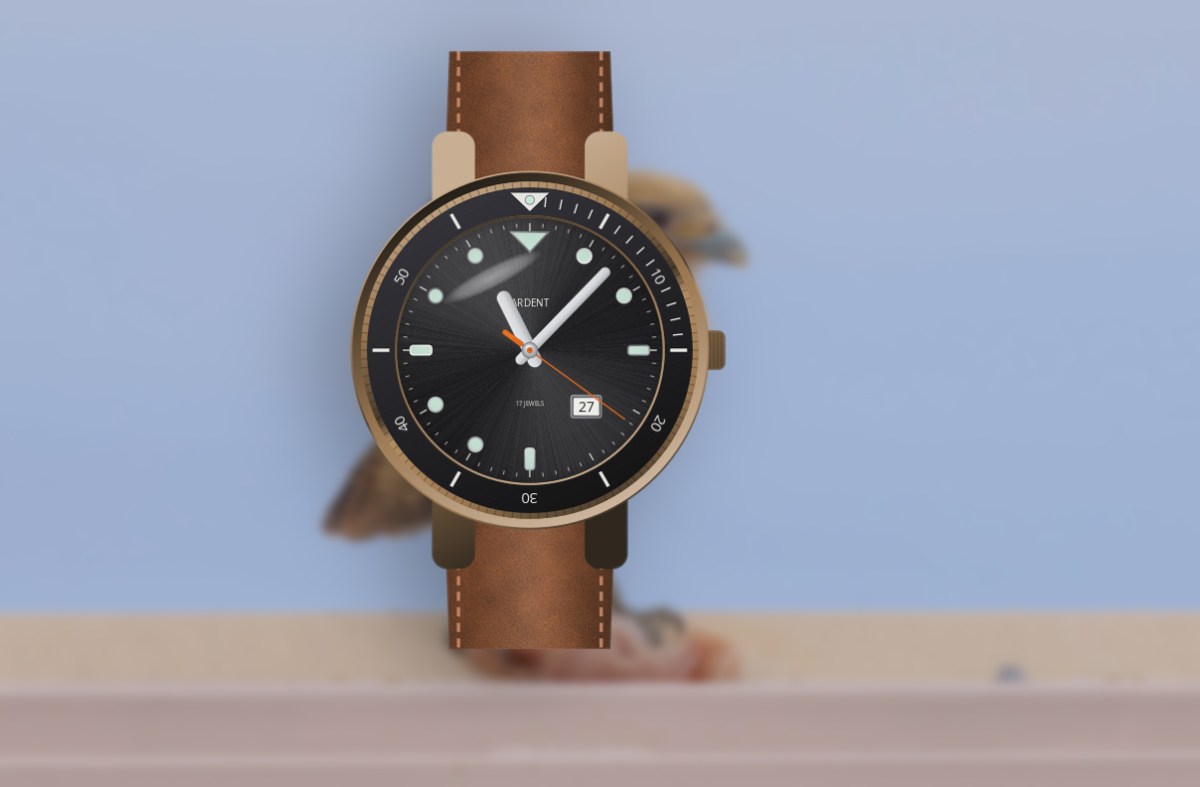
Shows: 11:07:21
